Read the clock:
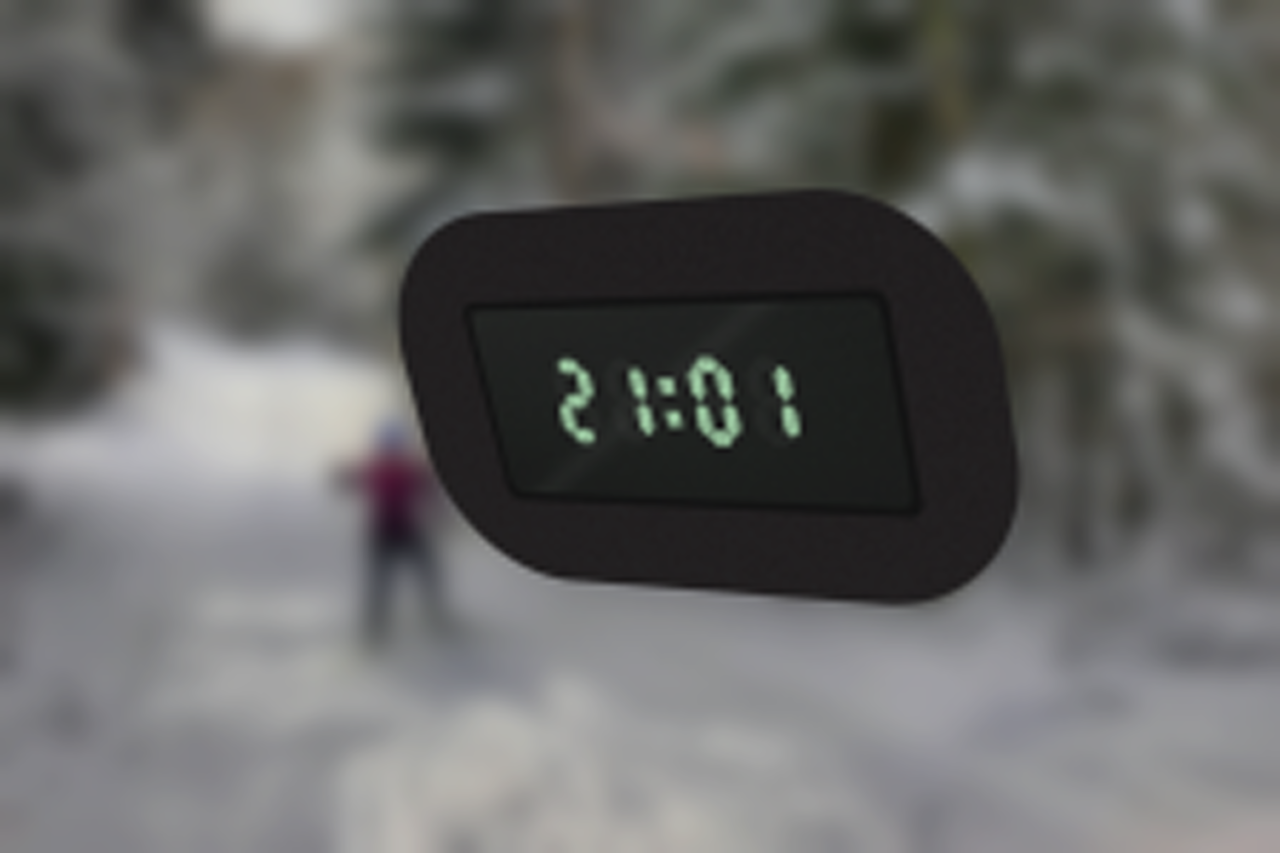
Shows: 21:01
